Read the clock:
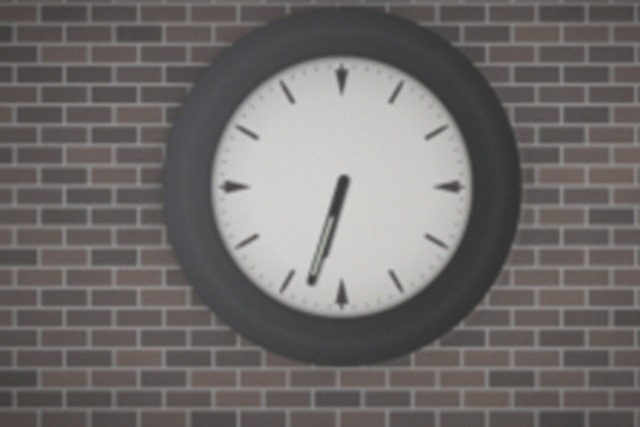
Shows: 6:33
